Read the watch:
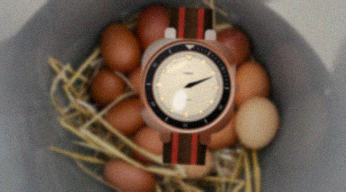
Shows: 2:11
